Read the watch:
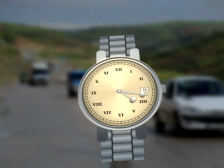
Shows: 4:17
